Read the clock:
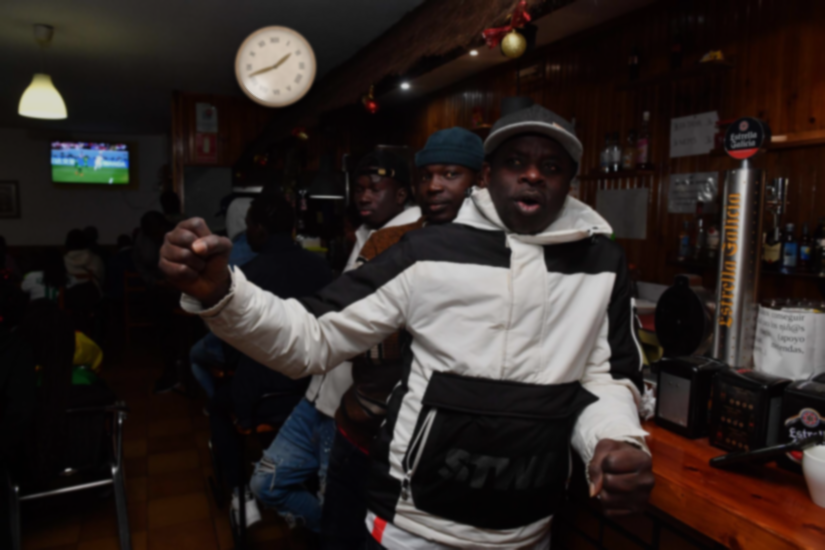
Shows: 1:42
